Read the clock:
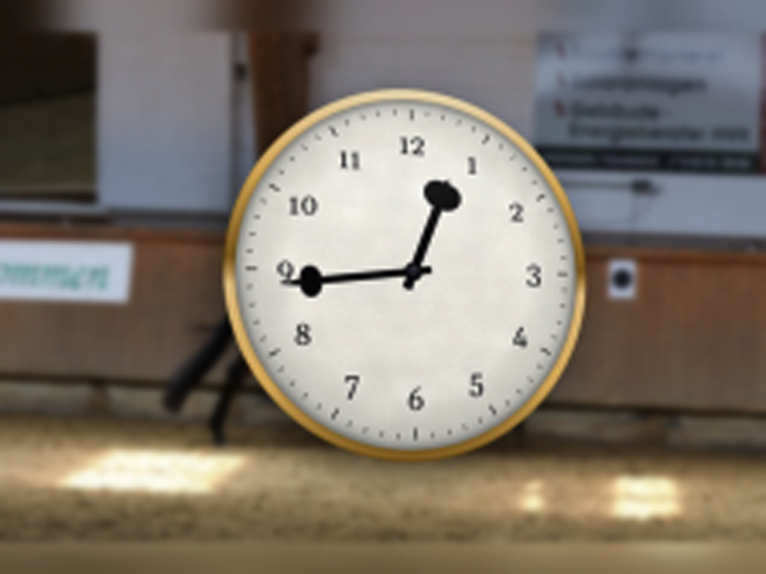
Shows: 12:44
